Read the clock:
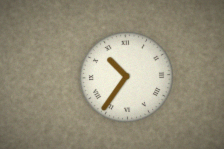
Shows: 10:36
